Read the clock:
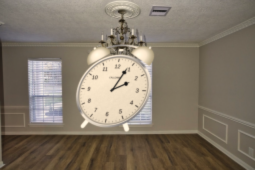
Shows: 2:04
